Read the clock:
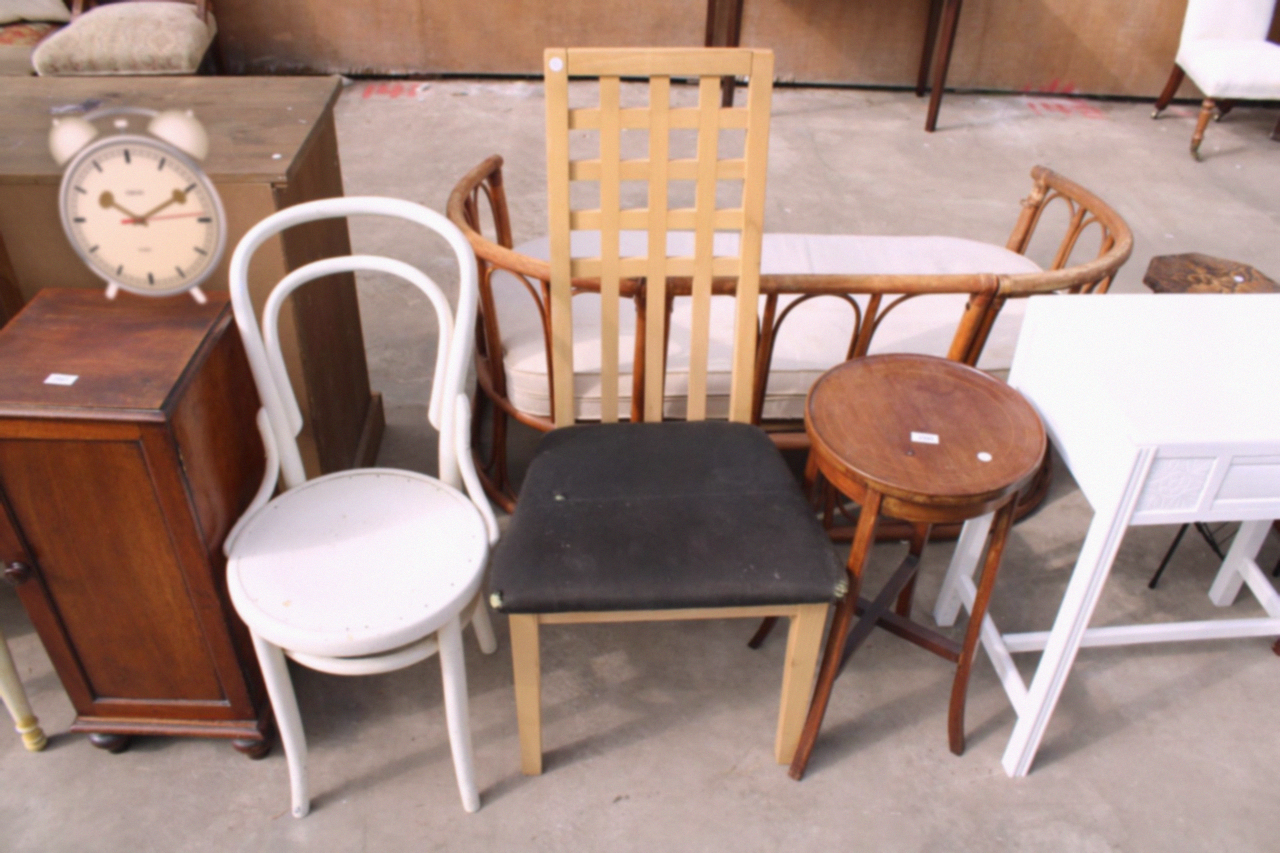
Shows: 10:10:14
